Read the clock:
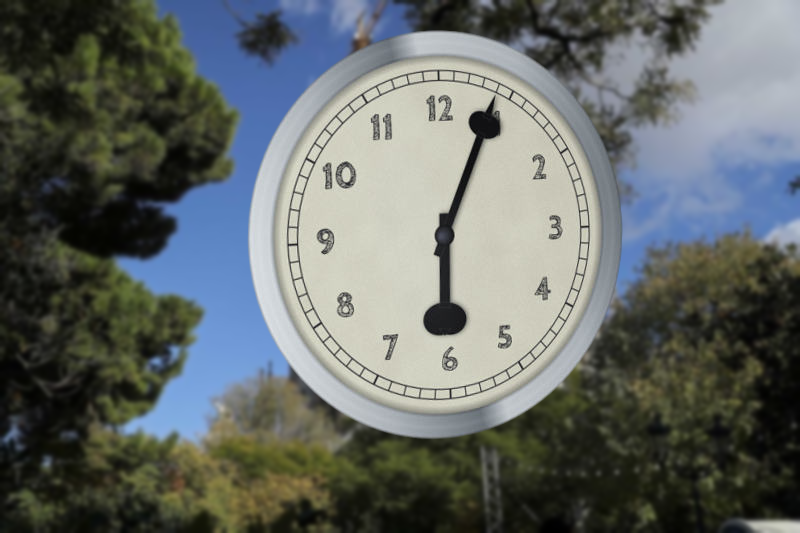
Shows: 6:04
